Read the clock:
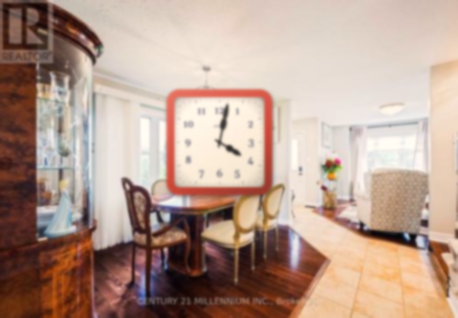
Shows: 4:02
